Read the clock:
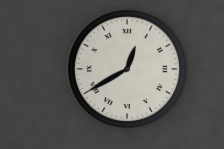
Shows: 12:40
